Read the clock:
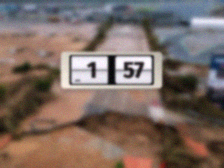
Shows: 1:57
